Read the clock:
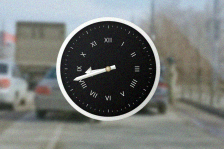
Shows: 8:42
